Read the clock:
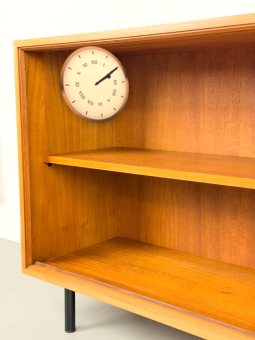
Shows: 2:10
